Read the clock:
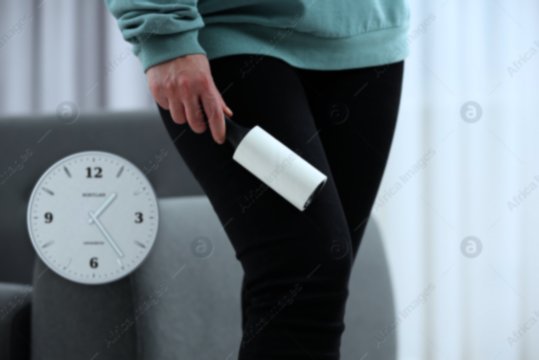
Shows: 1:24
